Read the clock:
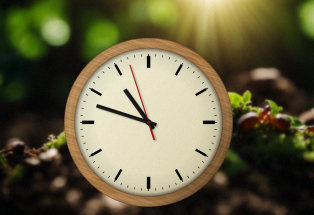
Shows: 10:47:57
